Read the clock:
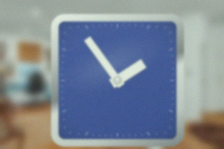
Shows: 1:54
